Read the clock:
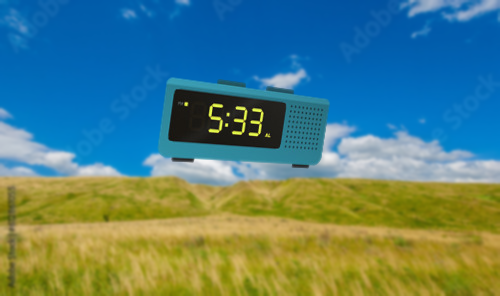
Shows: 5:33
